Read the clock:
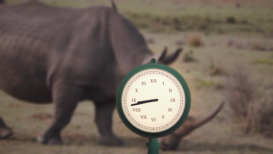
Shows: 8:43
